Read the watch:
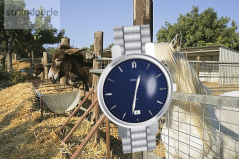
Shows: 12:32
